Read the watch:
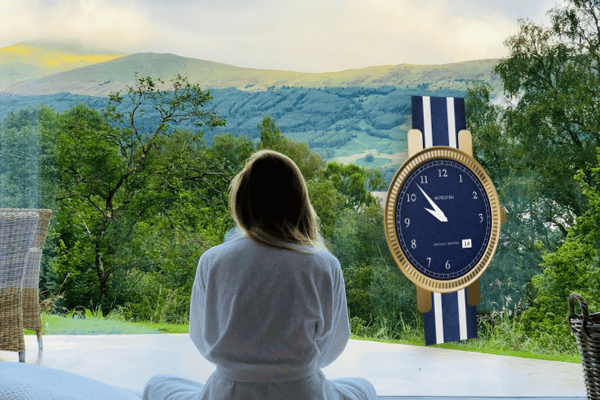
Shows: 9:53
